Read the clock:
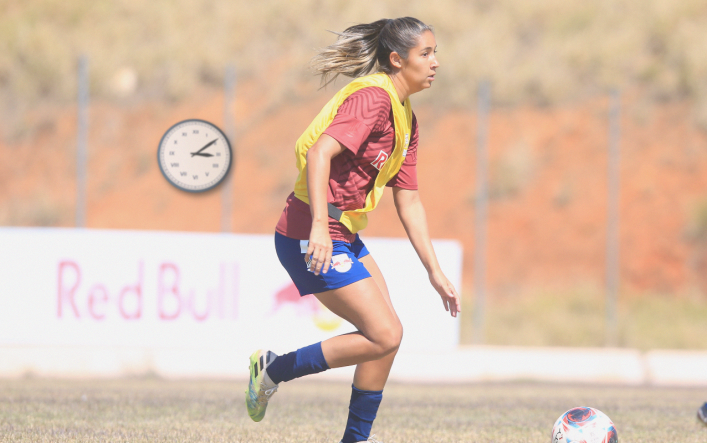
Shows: 3:09
